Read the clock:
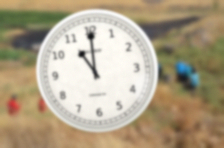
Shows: 11:00
